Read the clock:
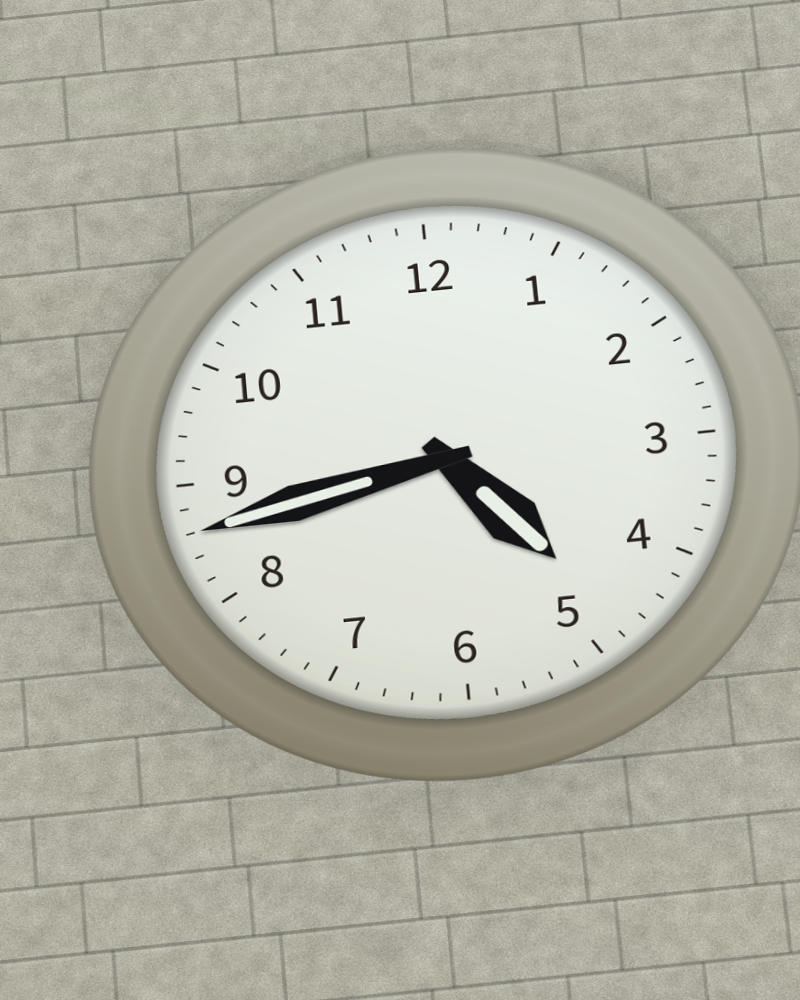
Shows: 4:43
